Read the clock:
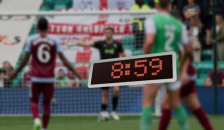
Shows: 8:59
